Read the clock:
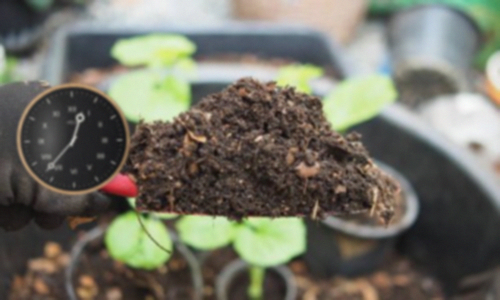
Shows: 12:37
